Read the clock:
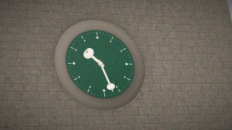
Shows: 10:27
